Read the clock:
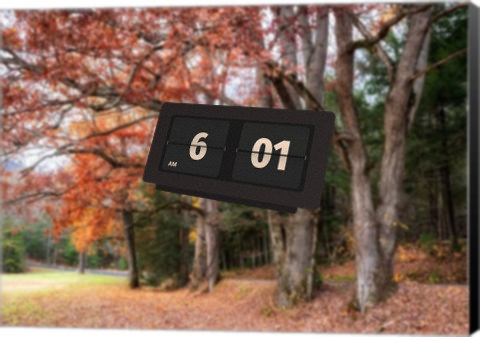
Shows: 6:01
